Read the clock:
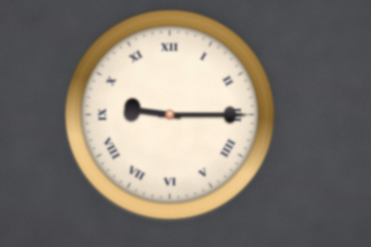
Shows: 9:15
